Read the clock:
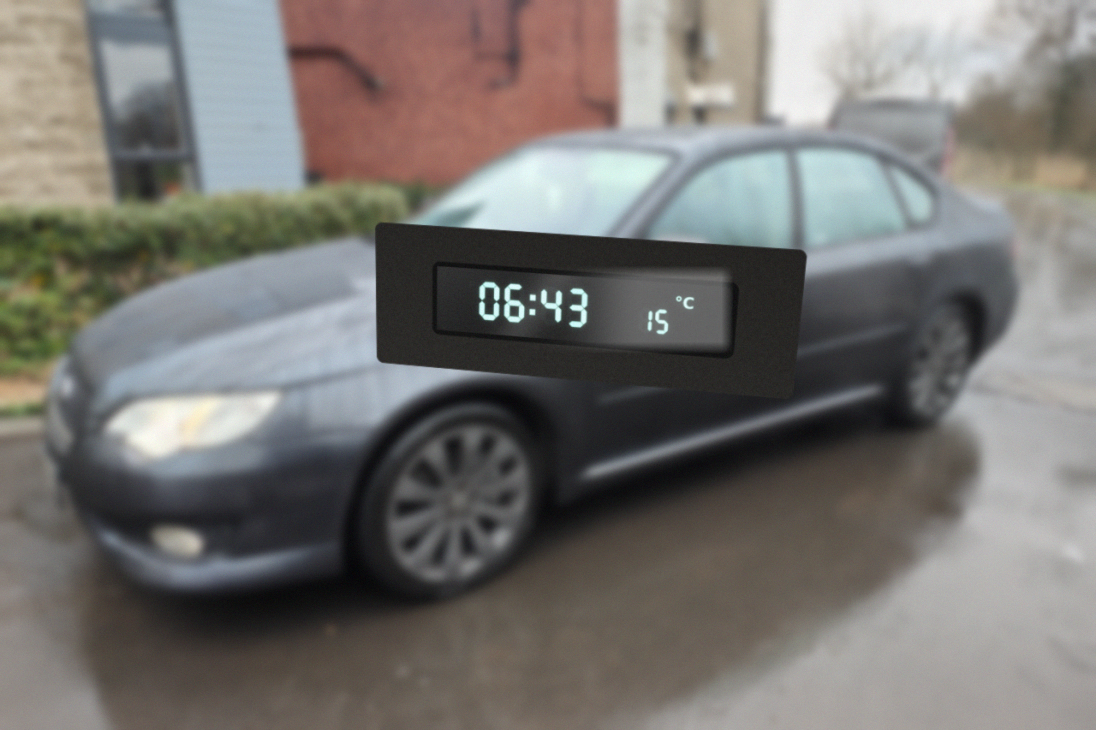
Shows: 6:43
